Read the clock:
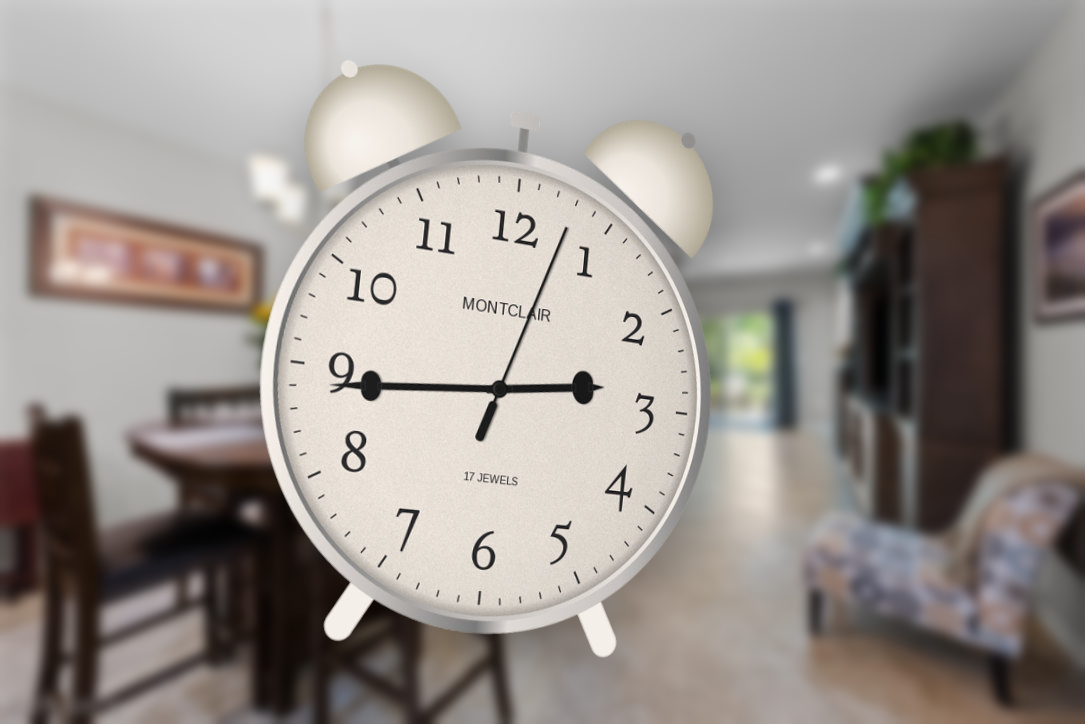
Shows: 2:44:03
